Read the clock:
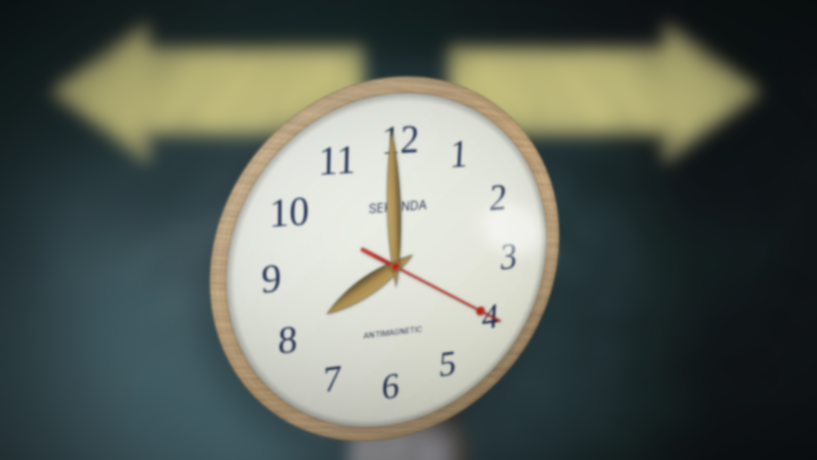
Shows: 7:59:20
